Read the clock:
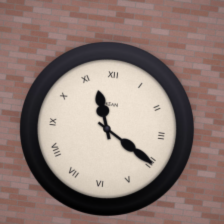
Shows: 11:20
